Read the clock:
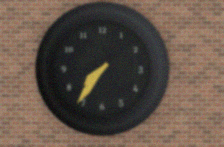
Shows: 7:36
